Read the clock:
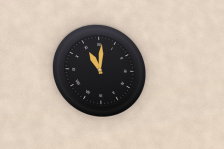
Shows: 11:01
